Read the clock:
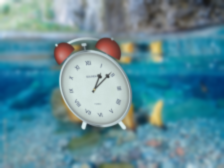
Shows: 1:09
